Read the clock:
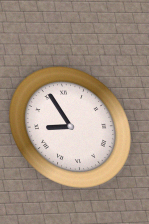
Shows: 8:56
